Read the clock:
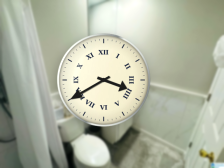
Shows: 3:40
